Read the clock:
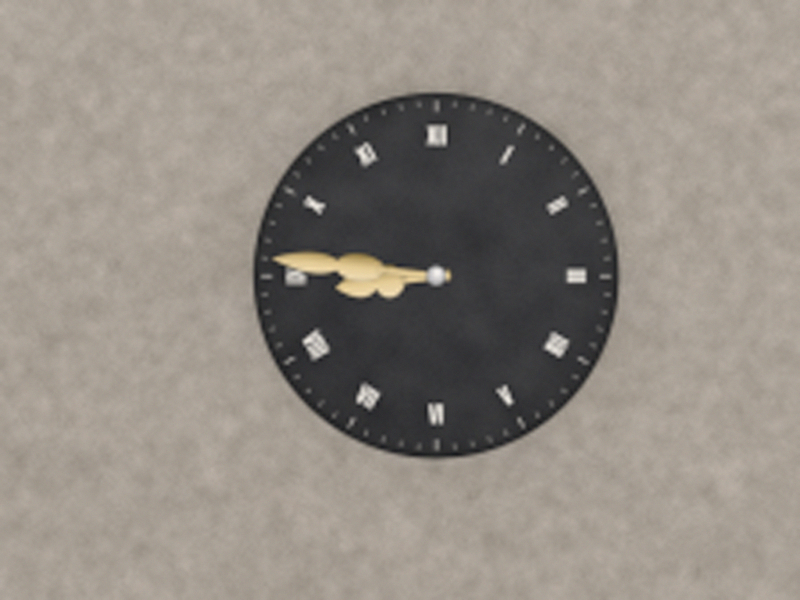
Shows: 8:46
